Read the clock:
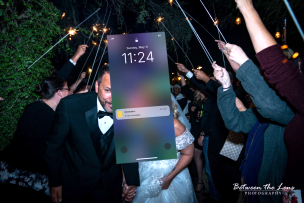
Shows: 11:24
